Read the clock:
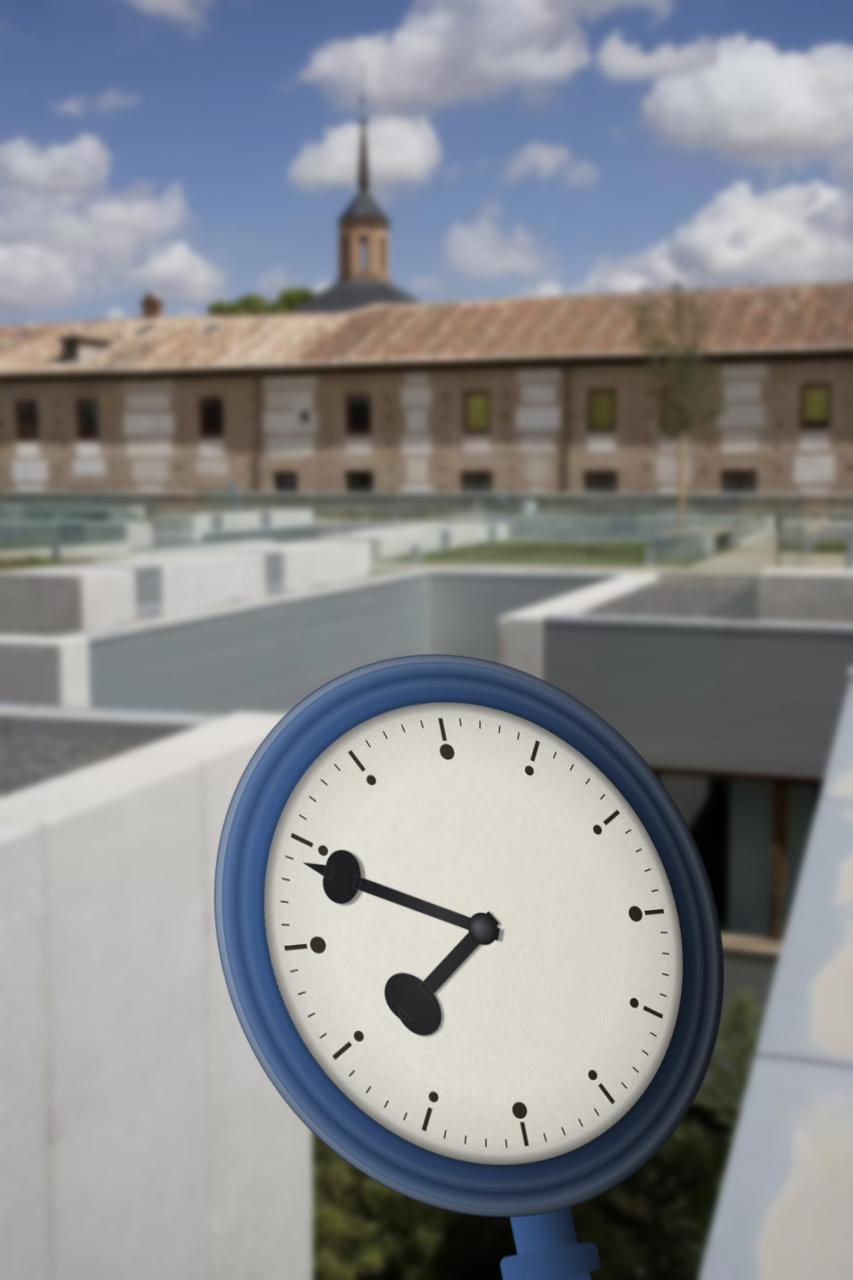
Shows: 7:49
